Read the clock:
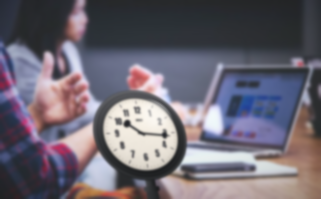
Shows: 10:16
